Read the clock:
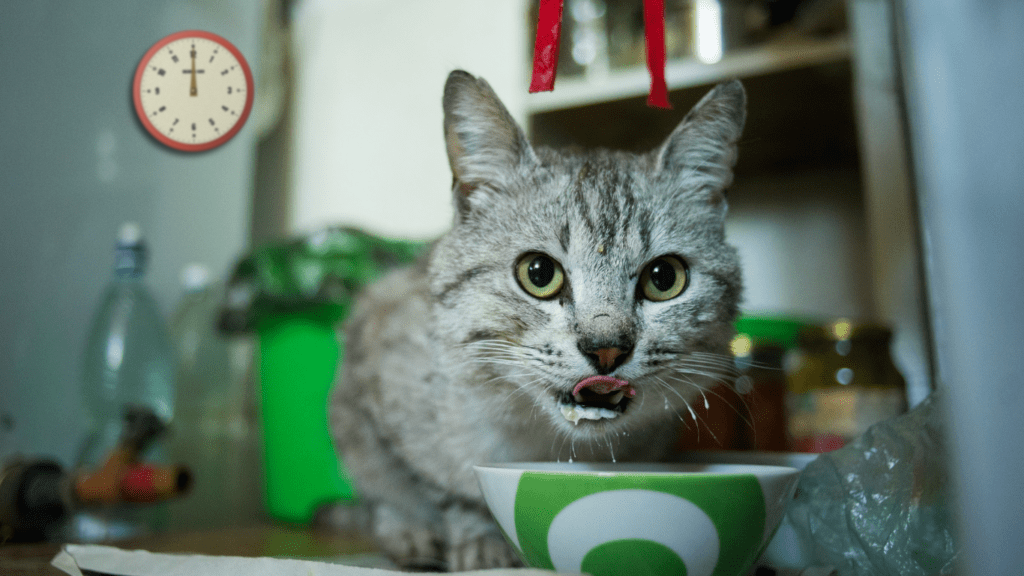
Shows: 12:00
